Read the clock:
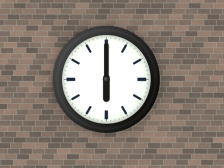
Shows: 6:00
